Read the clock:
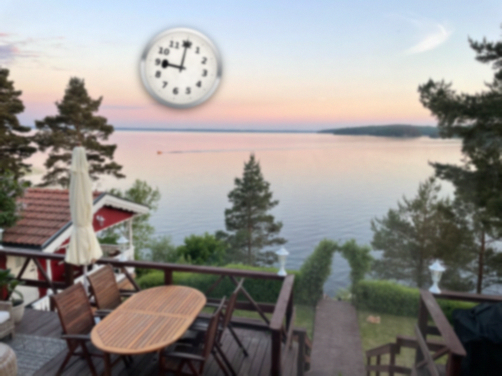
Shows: 9:00
